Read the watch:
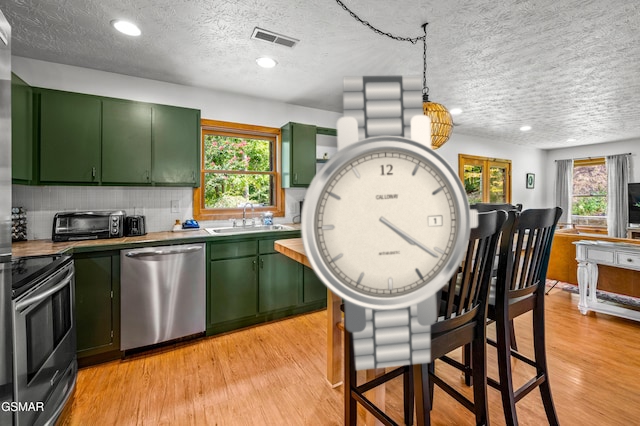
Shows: 4:21
